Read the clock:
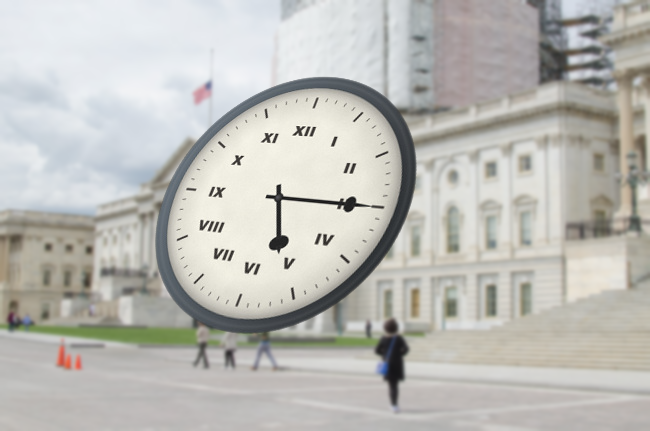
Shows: 5:15
